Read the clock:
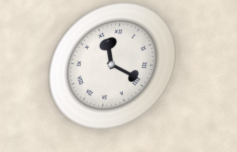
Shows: 11:19
